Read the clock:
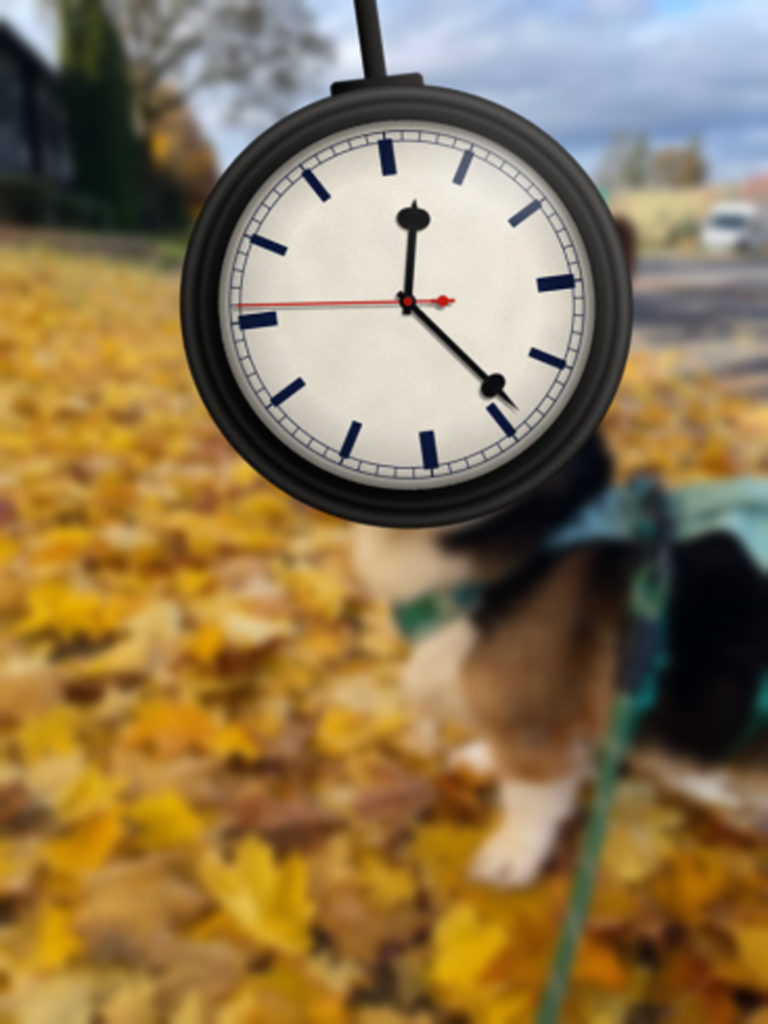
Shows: 12:23:46
